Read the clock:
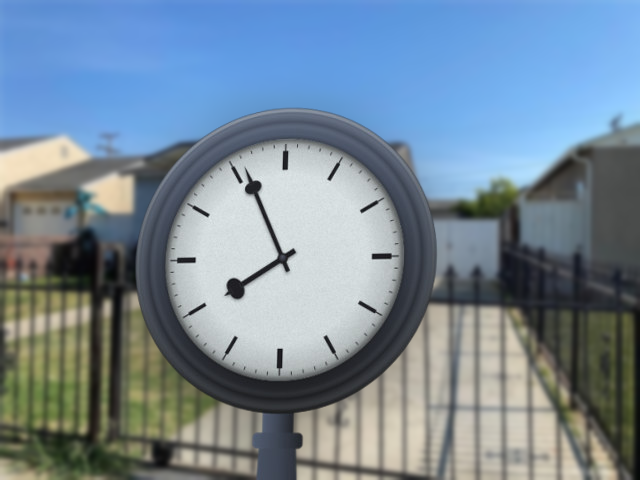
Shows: 7:56
